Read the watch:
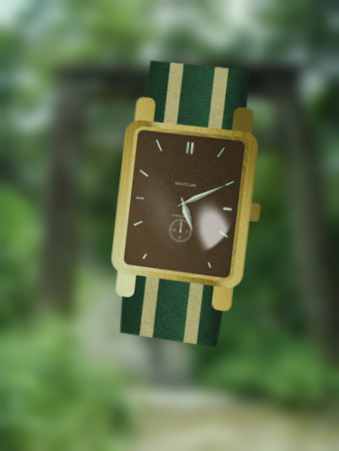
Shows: 5:10
